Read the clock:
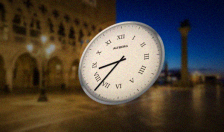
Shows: 8:37
